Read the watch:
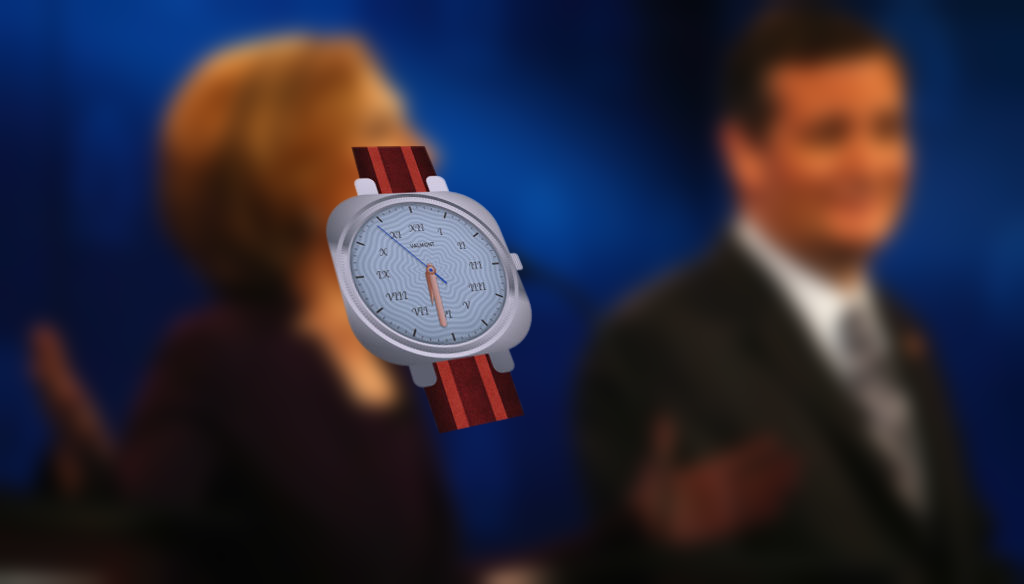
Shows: 6:30:54
